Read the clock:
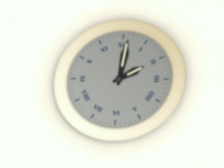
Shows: 2:01
